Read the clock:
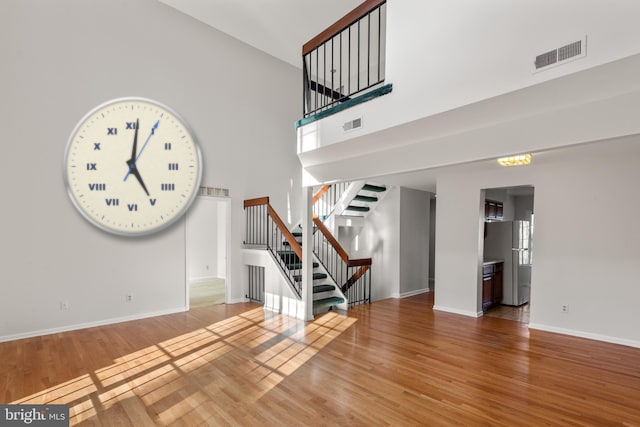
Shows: 5:01:05
